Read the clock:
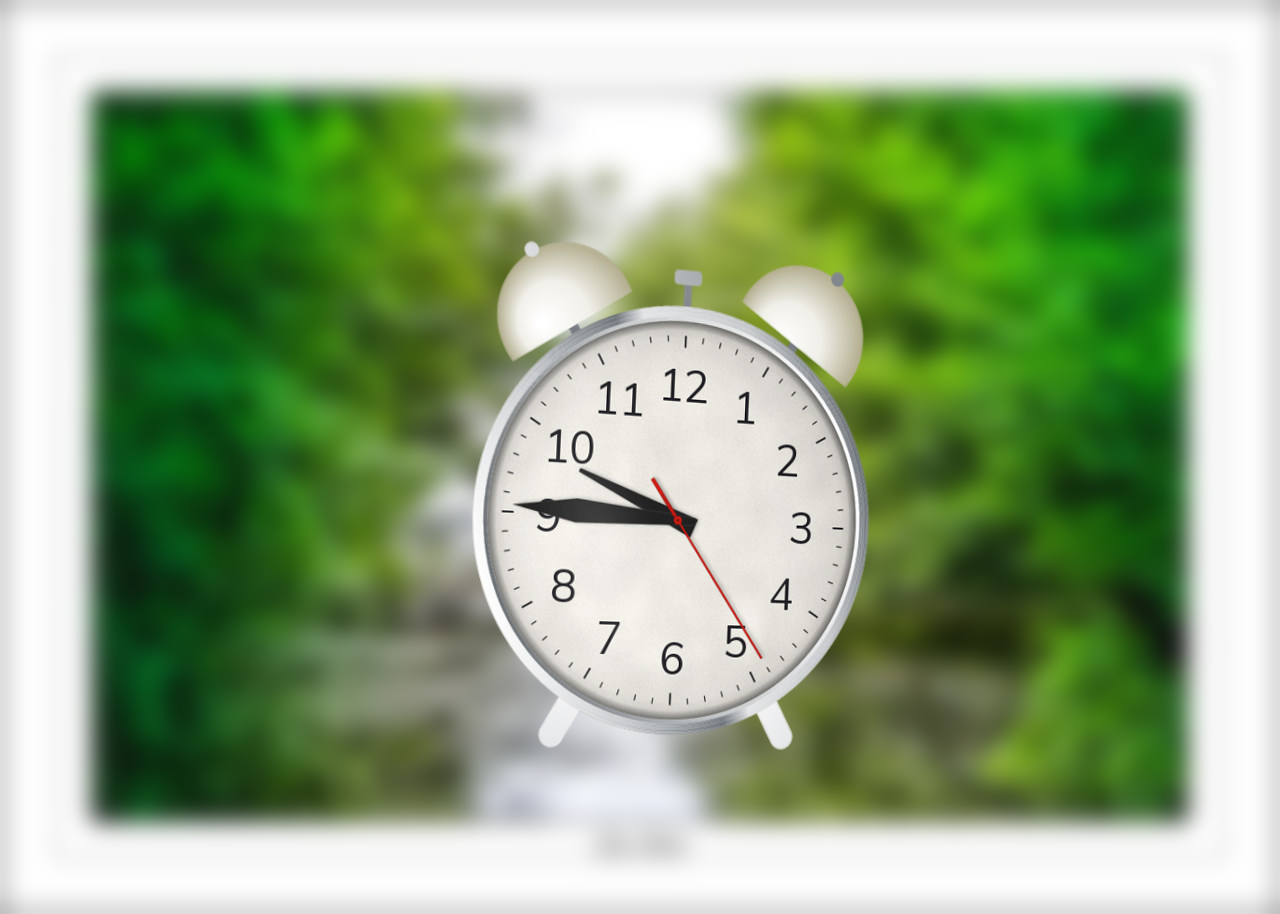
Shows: 9:45:24
